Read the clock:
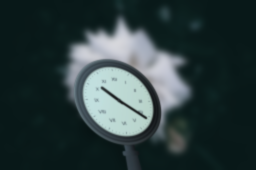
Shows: 10:21
